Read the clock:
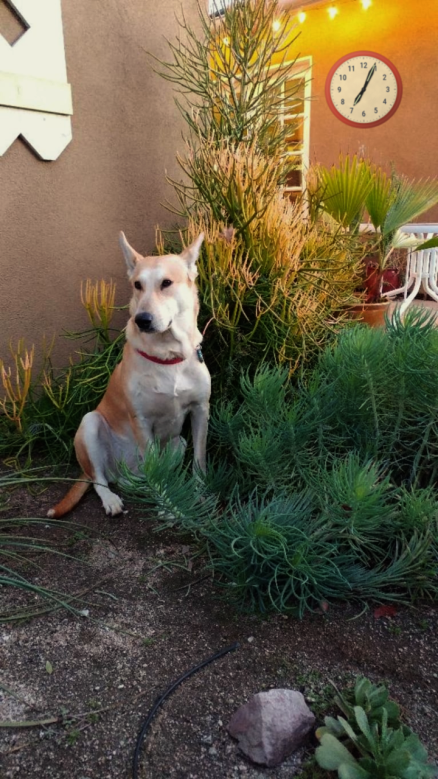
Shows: 7:04
